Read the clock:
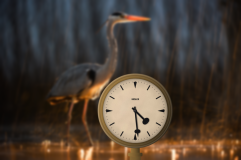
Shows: 4:29
